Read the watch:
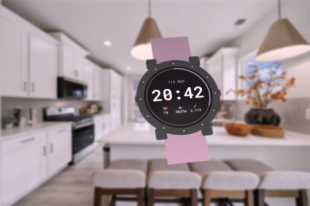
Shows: 20:42
